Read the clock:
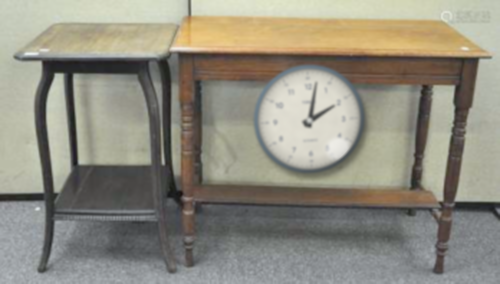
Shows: 2:02
